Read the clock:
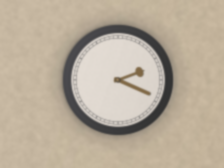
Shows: 2:19
